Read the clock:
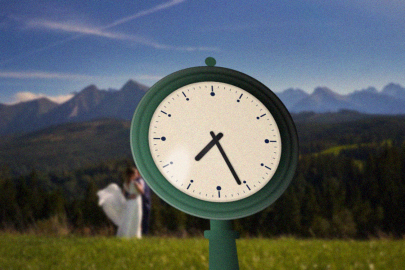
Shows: 7:26
